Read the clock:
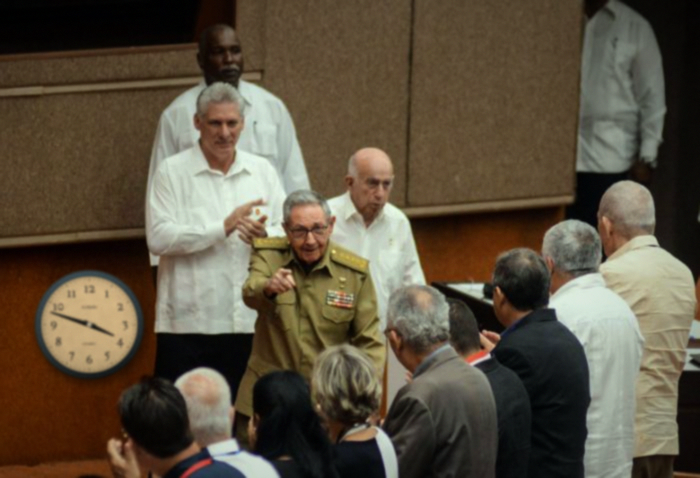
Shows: 3:48
